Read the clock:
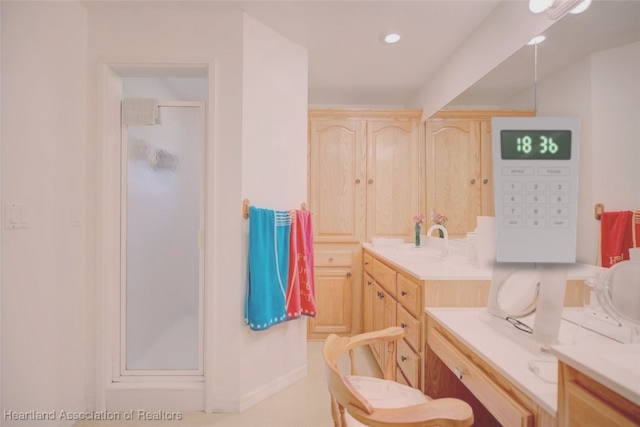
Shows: 18:36
